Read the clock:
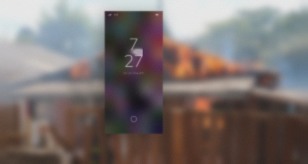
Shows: 7:27
